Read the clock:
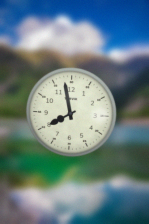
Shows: 7:58
